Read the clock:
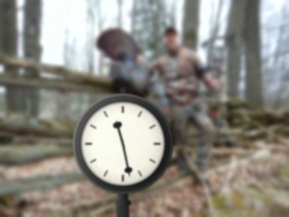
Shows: 11:28
